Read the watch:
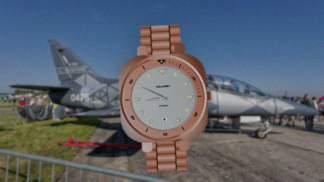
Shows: 8:50
